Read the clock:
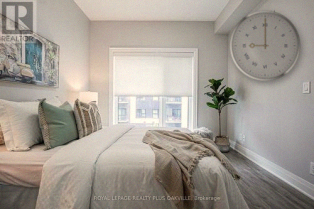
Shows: 9:00
